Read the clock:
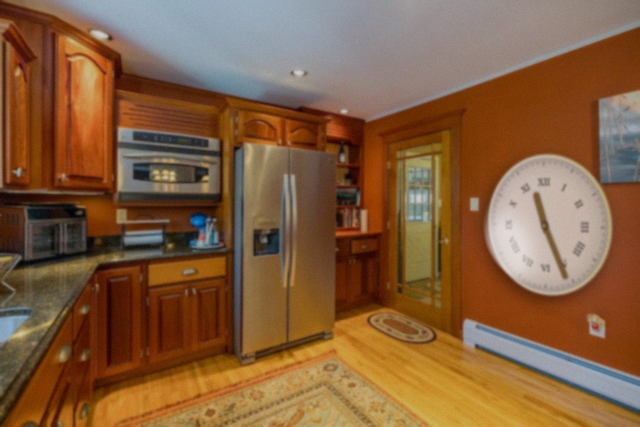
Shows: 11:26
